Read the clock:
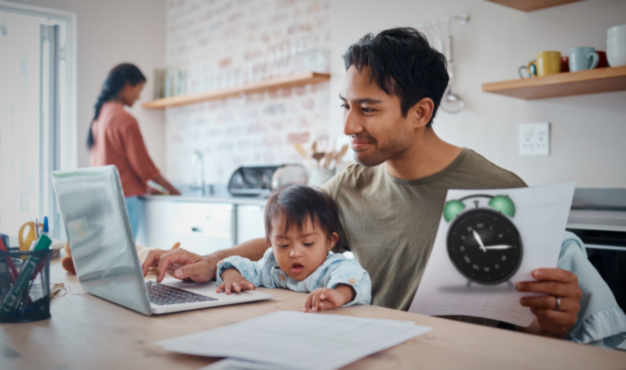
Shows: 11:15
